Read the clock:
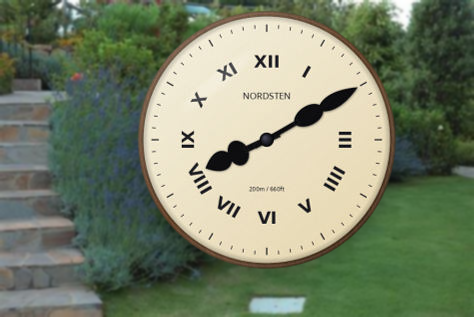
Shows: 8:10
